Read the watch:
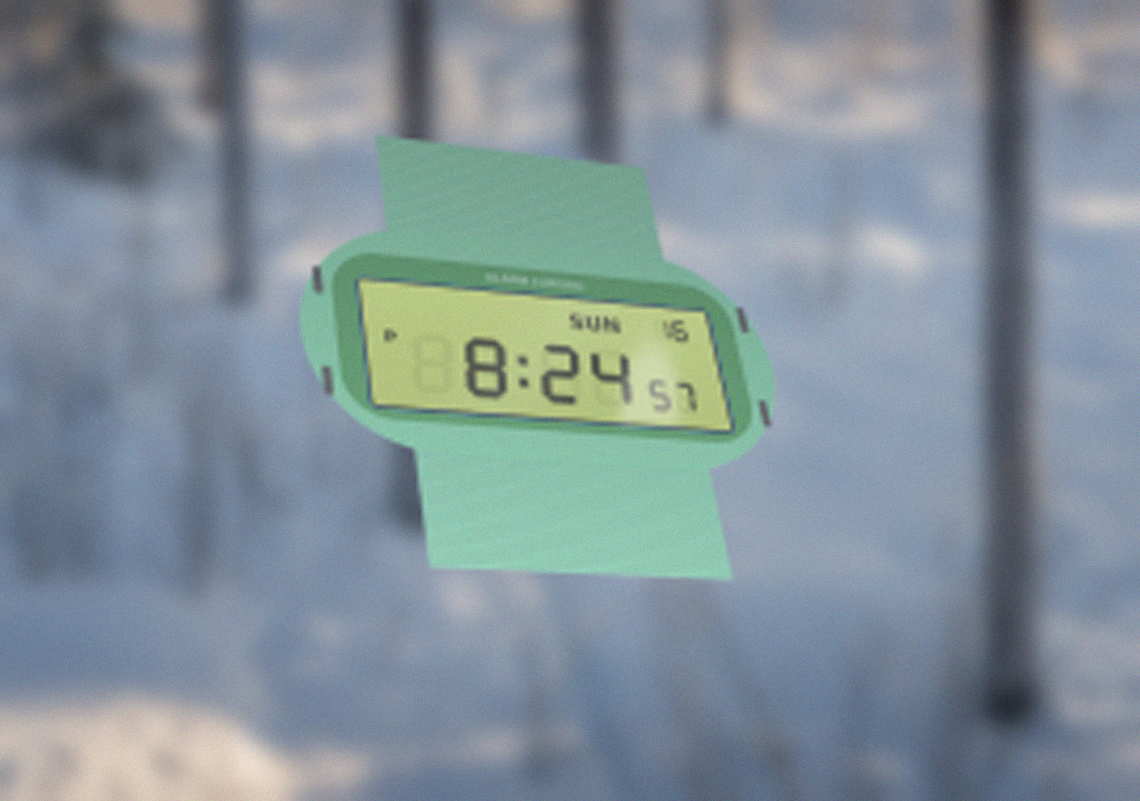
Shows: 8:24:57
